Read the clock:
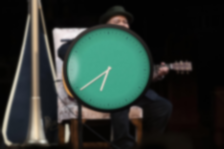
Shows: 6:39
